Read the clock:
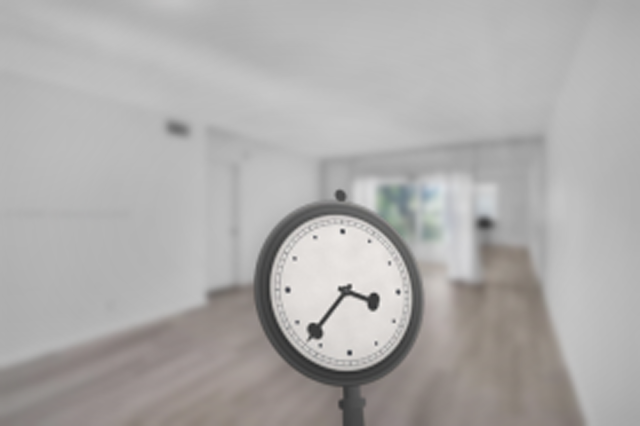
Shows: 3:37
